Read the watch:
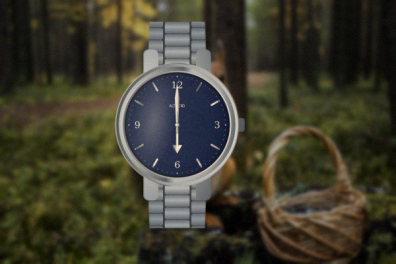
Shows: 6:00
